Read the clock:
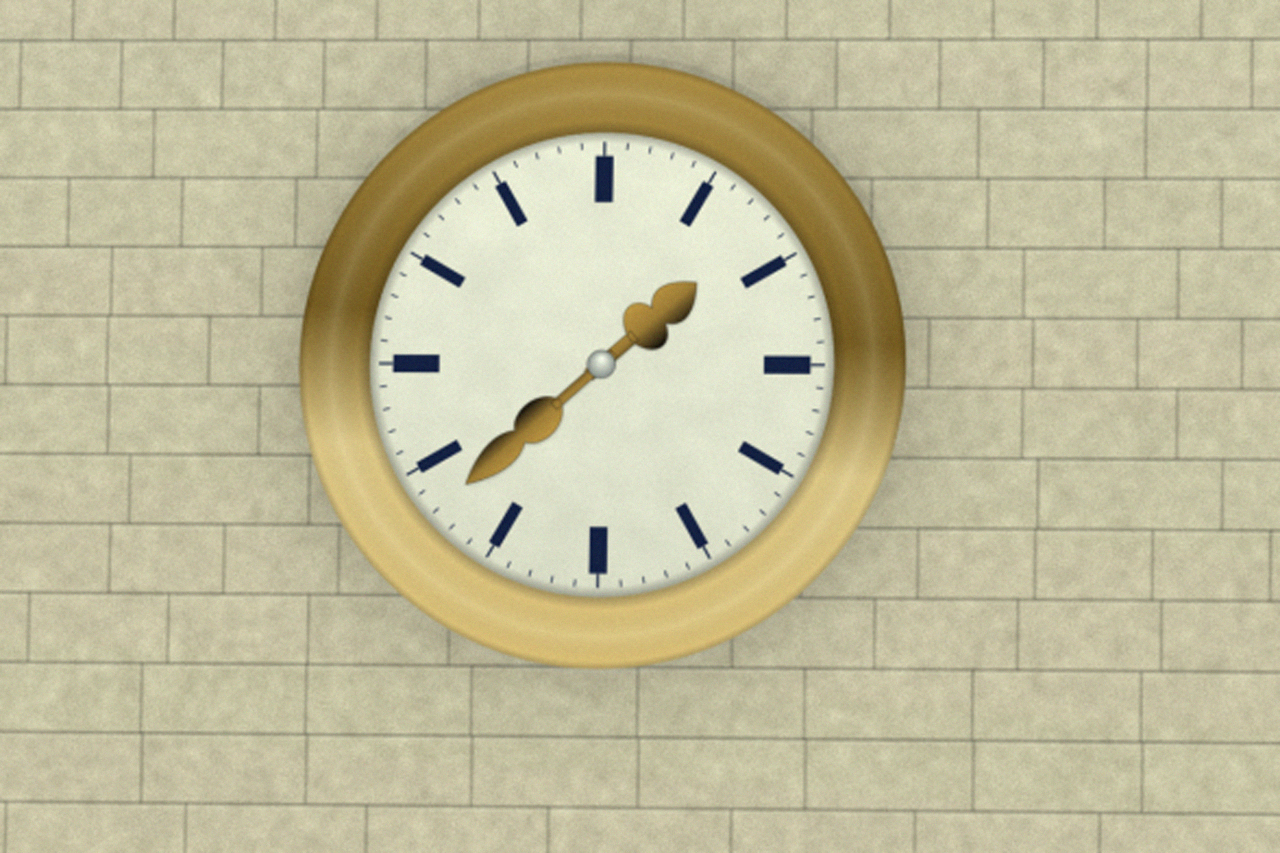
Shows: 1:38
